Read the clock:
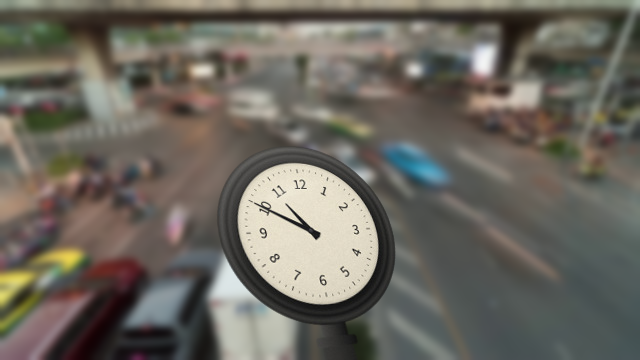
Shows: 10:50
